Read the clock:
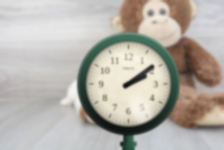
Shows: 2:09
